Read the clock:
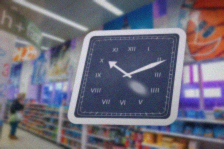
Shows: 10:11
